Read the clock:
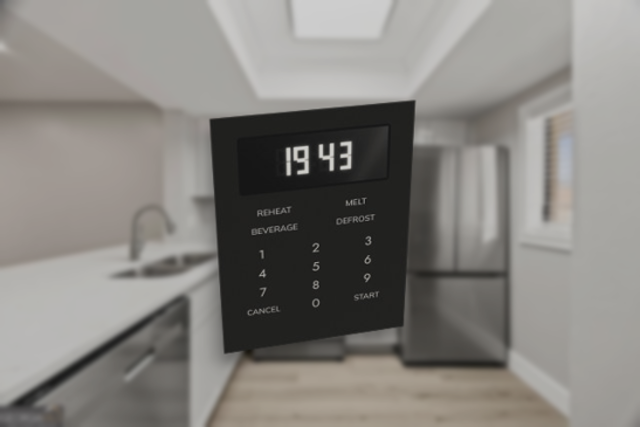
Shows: 19:43
